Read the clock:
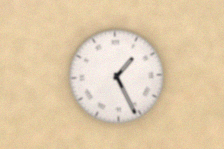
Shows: 1:26
